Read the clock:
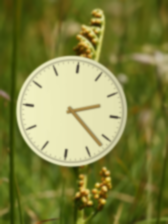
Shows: 2:22
